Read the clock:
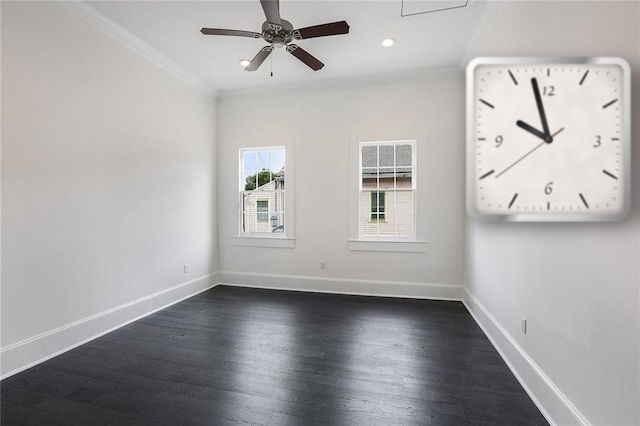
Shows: 9:57:39
